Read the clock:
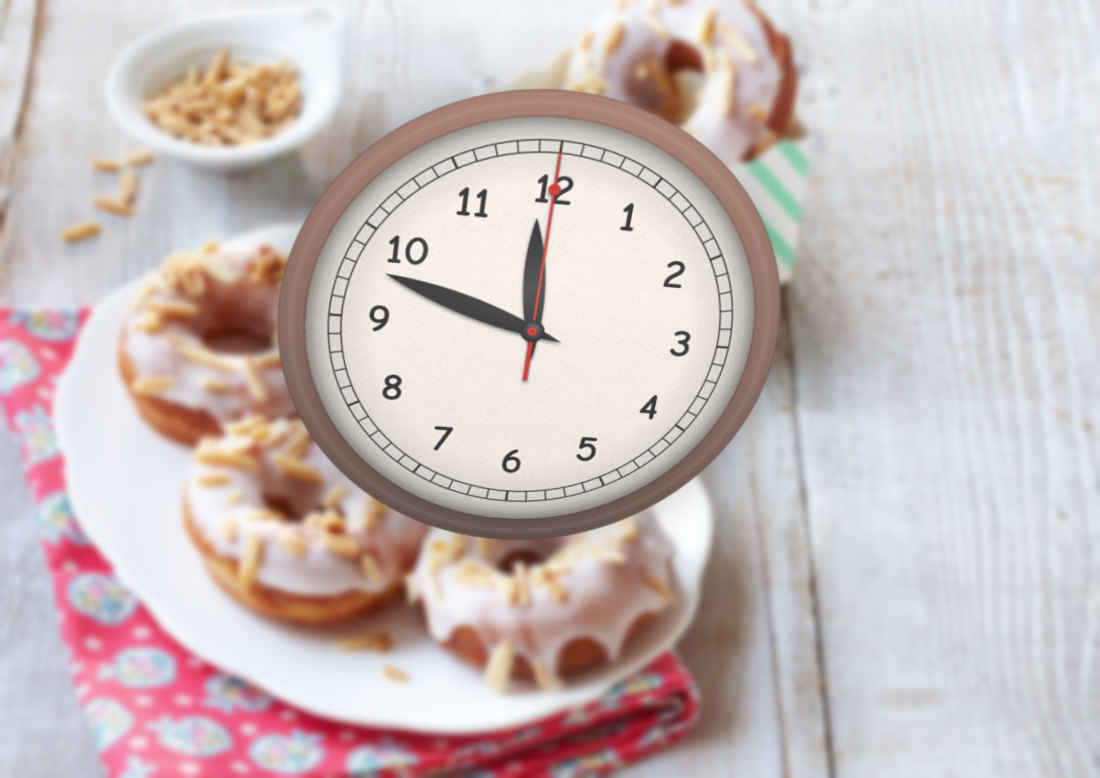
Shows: 11:48:00
